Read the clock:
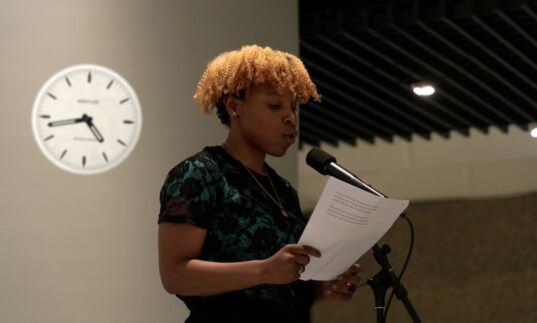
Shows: 4:43
